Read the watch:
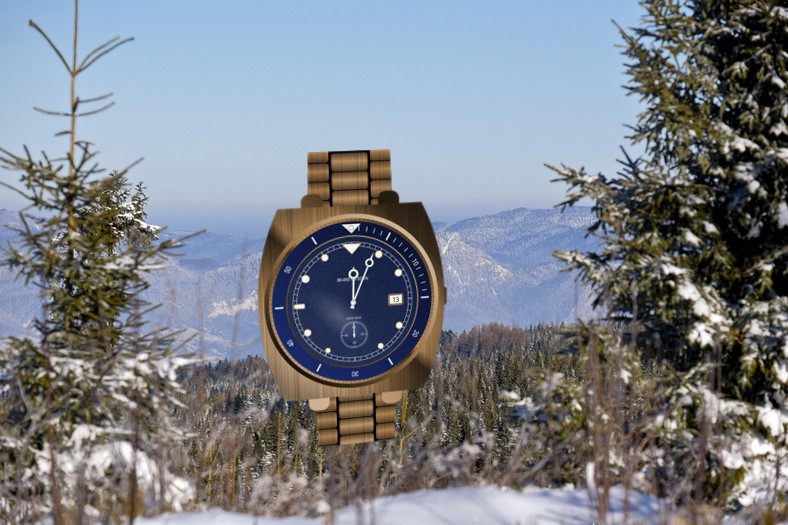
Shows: 12:04
